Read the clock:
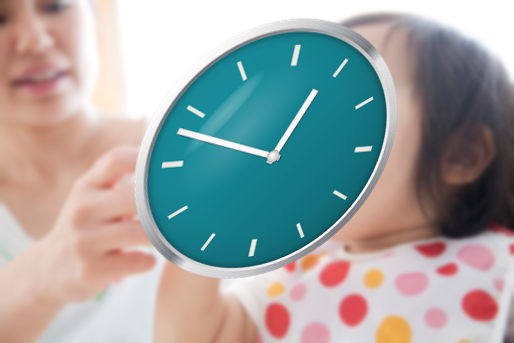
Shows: 12:48
